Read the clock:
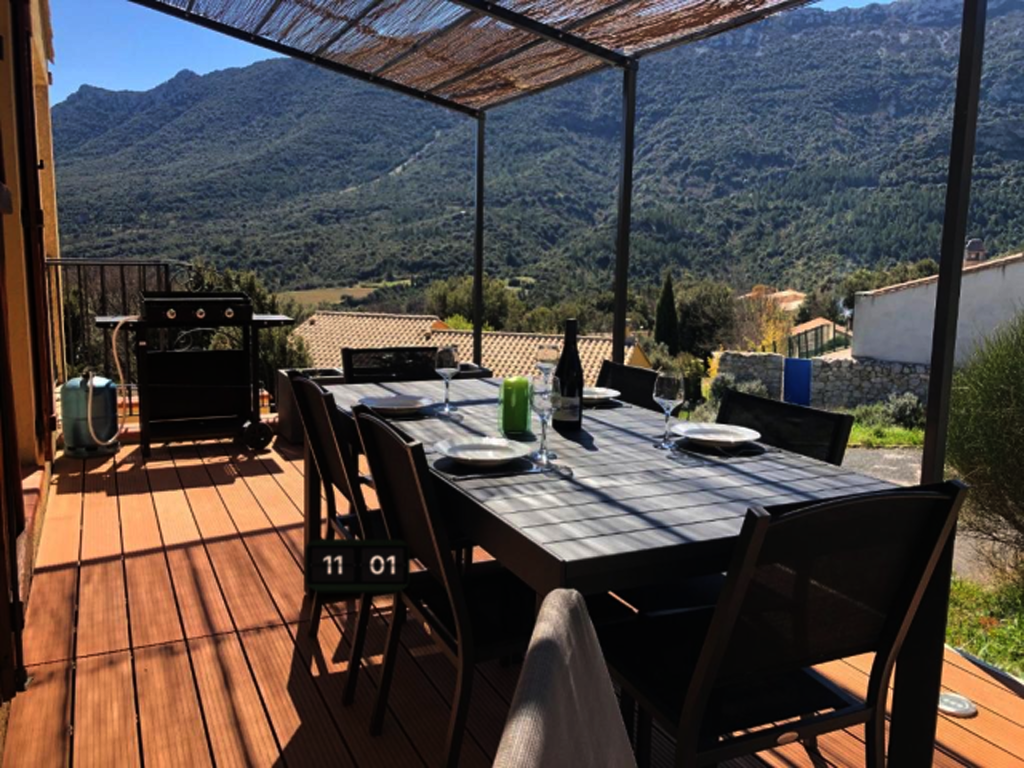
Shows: 11:01
